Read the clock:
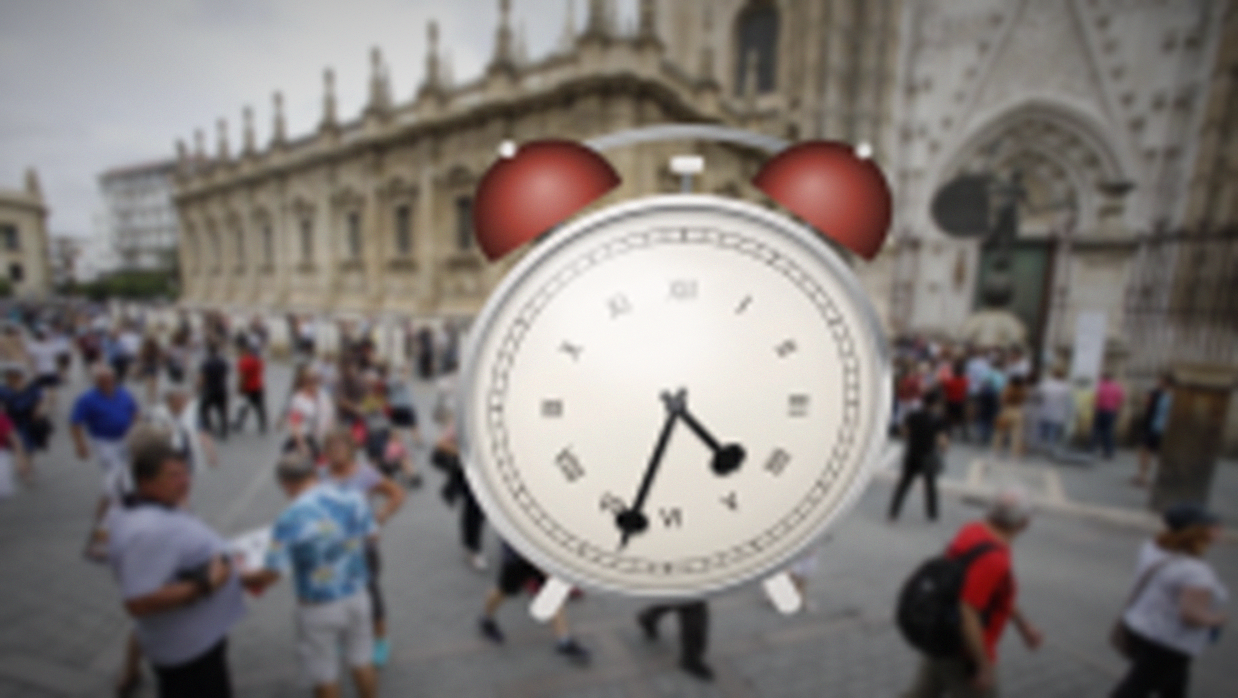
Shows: 4:33
